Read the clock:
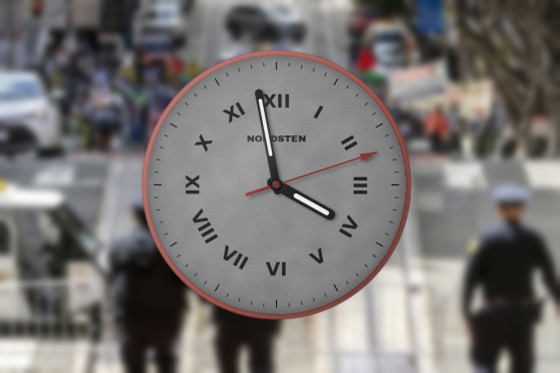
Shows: 3:58:12
